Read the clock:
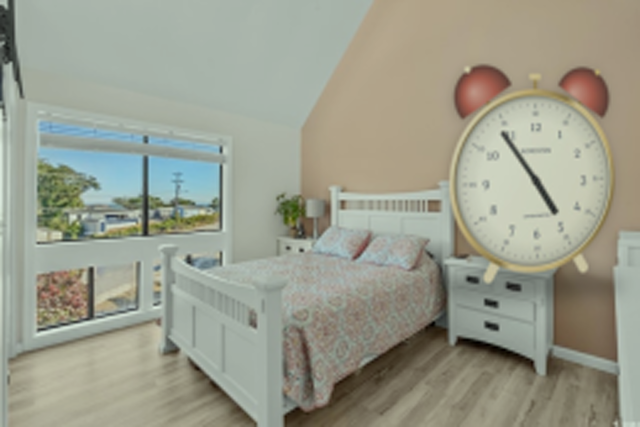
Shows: 4:54
